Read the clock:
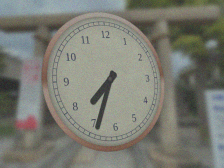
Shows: 7:34
